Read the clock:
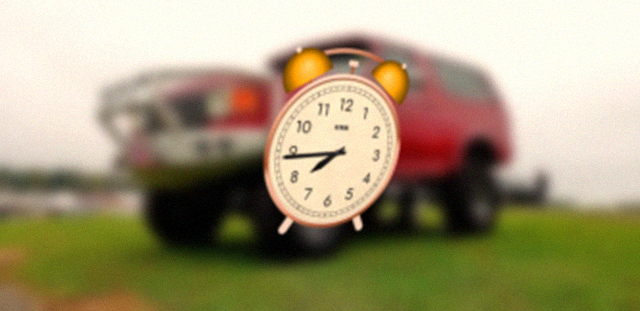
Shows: 7:44
